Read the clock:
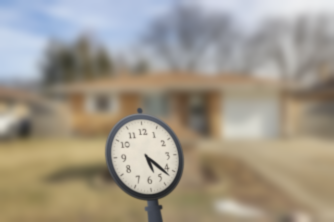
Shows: 5:22
